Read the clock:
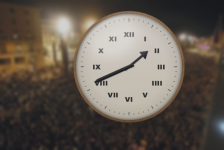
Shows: 1:41
